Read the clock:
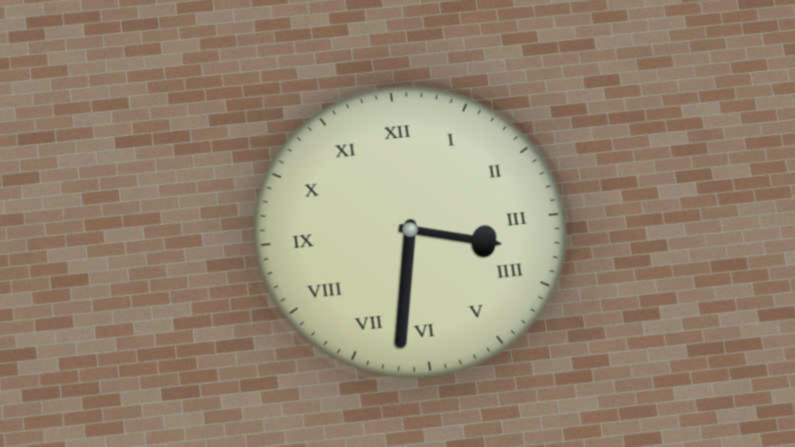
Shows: 3:32
